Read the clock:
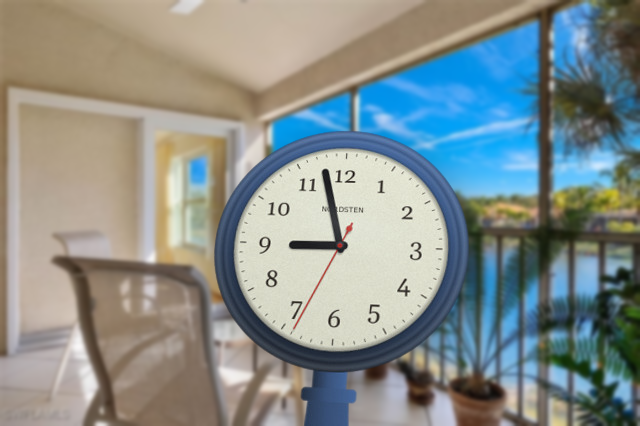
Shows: 8:57:34
